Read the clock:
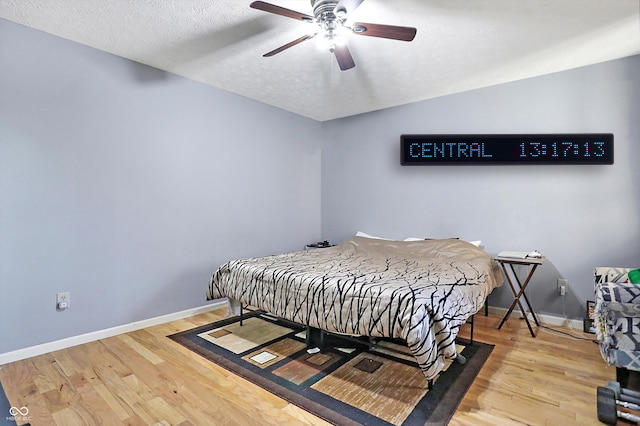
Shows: 13:17:13
